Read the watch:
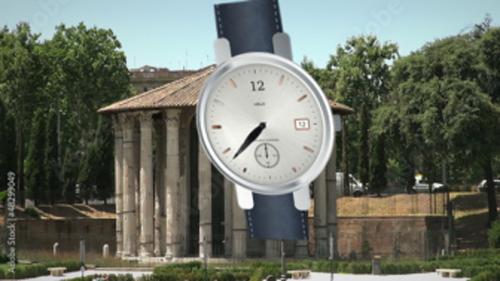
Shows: 7:38
